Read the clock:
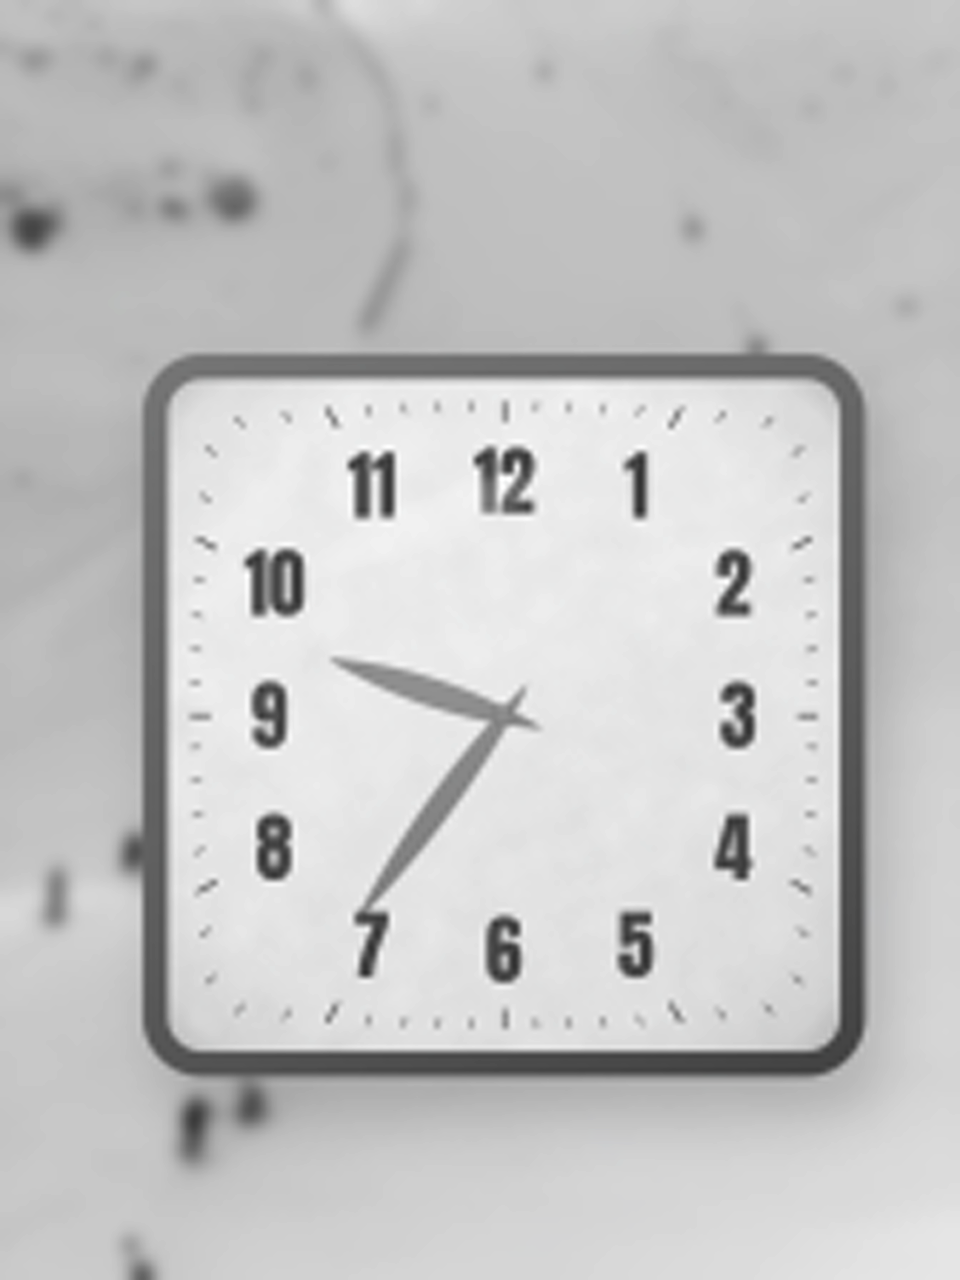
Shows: 9:36
